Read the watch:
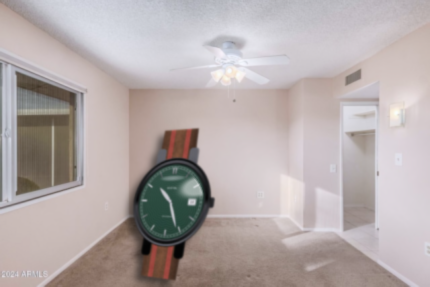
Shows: 10:26
